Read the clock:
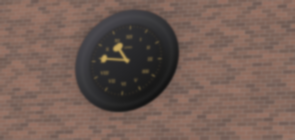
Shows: 10:46
